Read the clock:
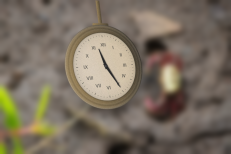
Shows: 11:25
